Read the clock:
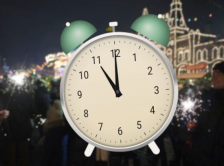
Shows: 11:00
